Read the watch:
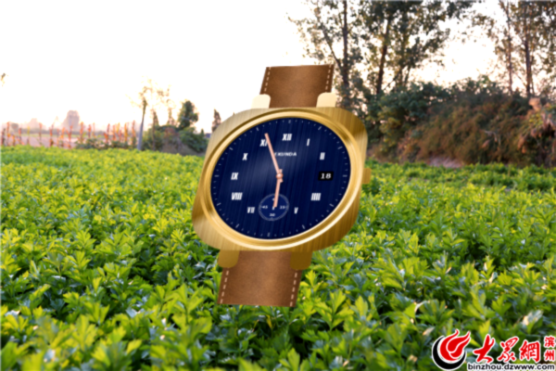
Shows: 5:56
